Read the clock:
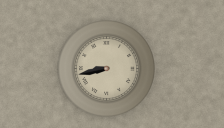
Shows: 8:43
